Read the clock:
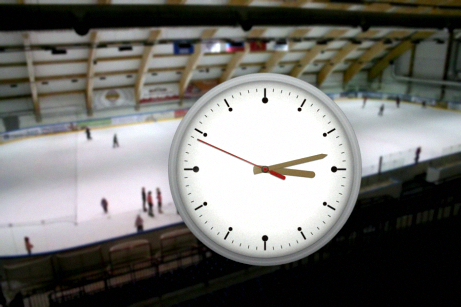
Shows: 3:12:49
